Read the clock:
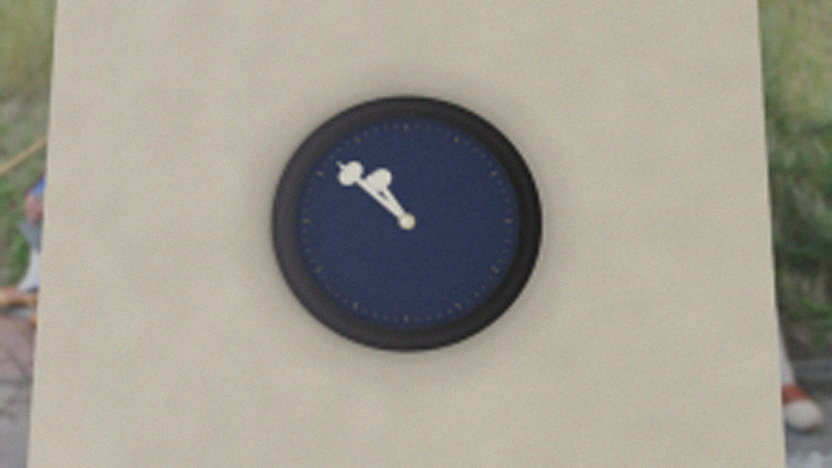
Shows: 10:52
